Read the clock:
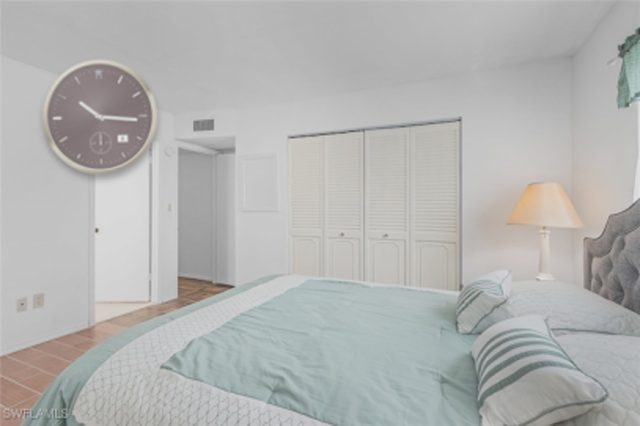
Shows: 10:16
